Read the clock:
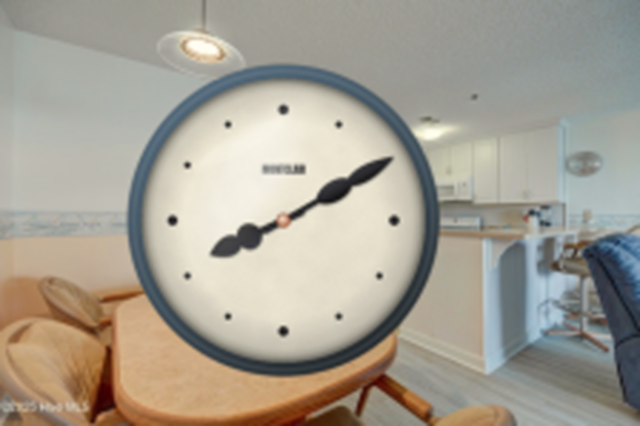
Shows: 8:10
